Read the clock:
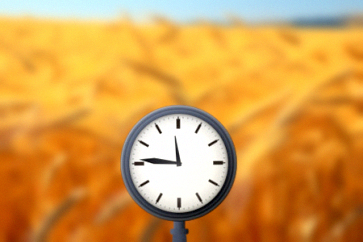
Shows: 11:46
